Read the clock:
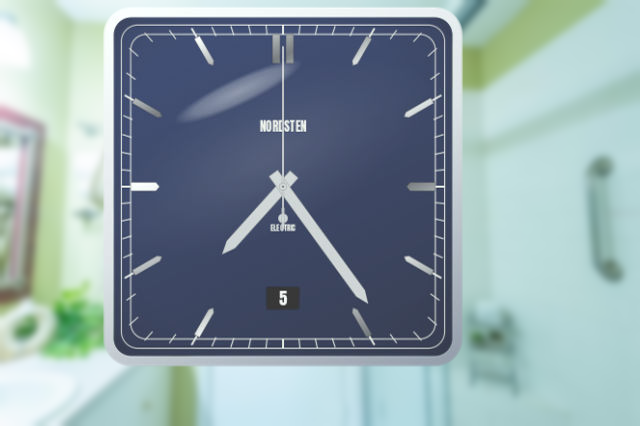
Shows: 7:24:00
